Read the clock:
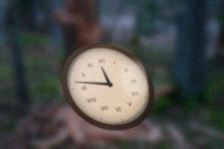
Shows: 11:47
